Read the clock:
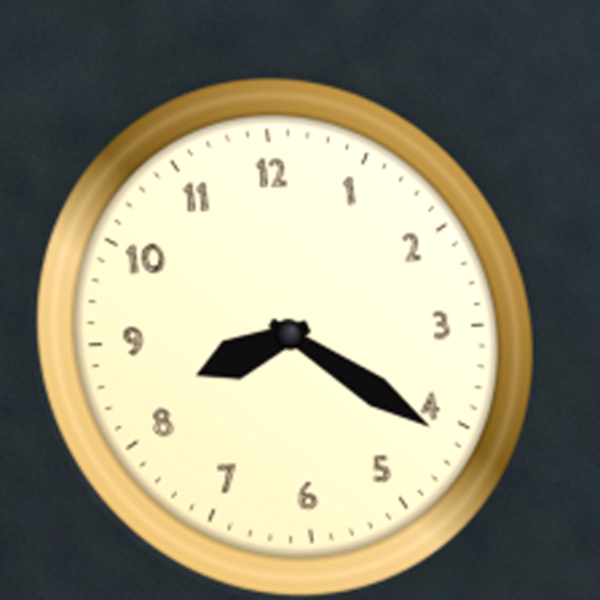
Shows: 8:21
